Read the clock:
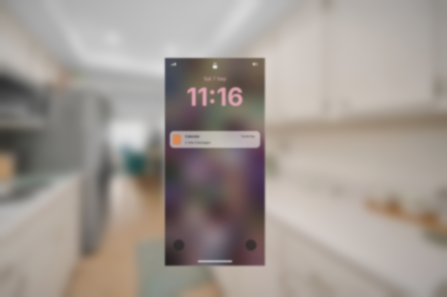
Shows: 11:16
